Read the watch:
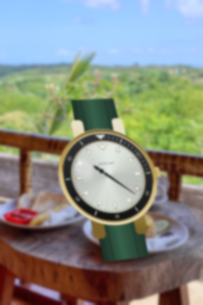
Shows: 10:22
